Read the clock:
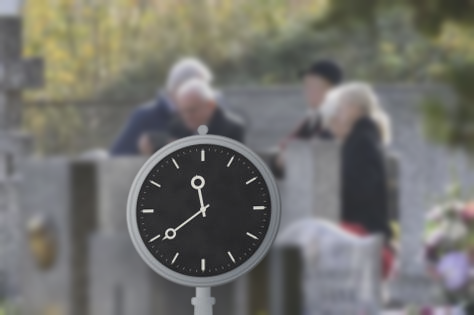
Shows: 11:39
